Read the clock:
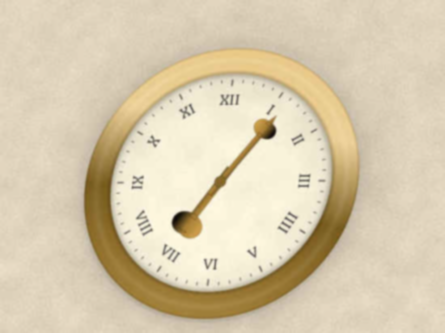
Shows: 7:06
